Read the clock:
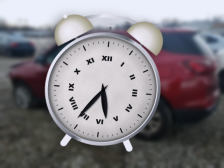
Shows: 5:36
